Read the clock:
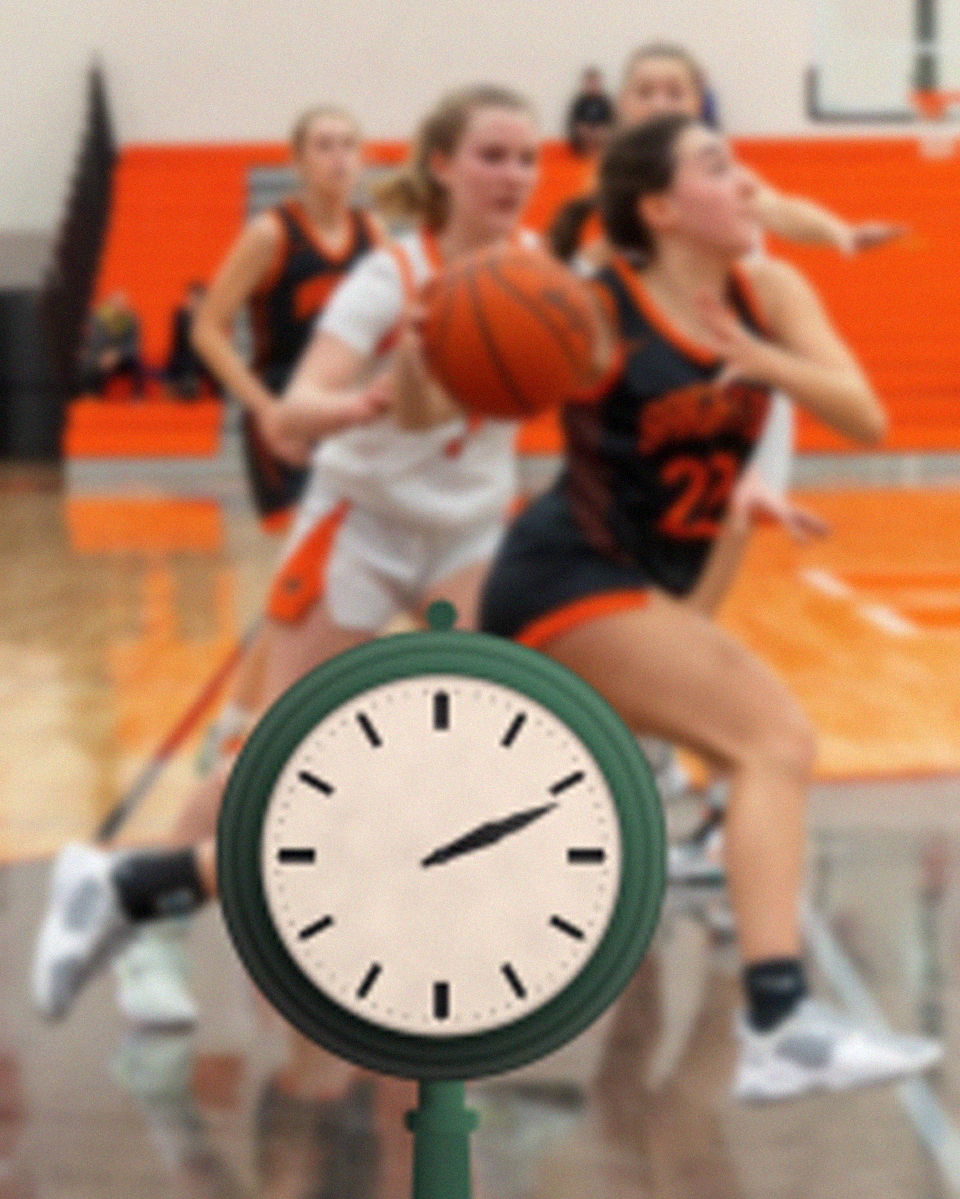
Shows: 2:11
